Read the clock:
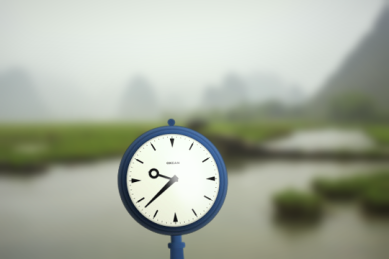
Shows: 9:38
